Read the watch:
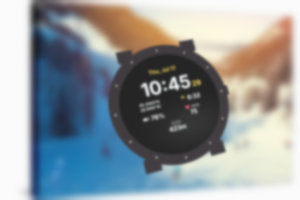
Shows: 10:45
